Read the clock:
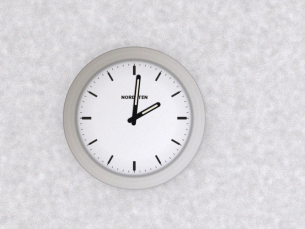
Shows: 2:01
